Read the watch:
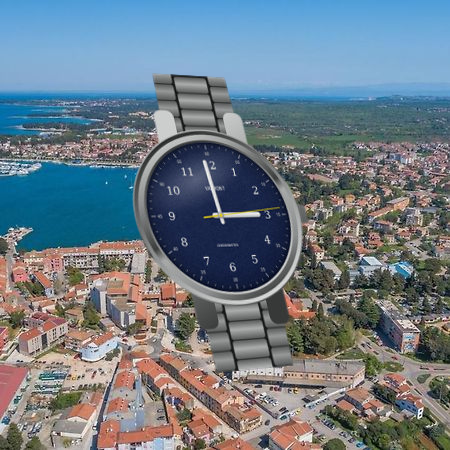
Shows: 2:59:14
